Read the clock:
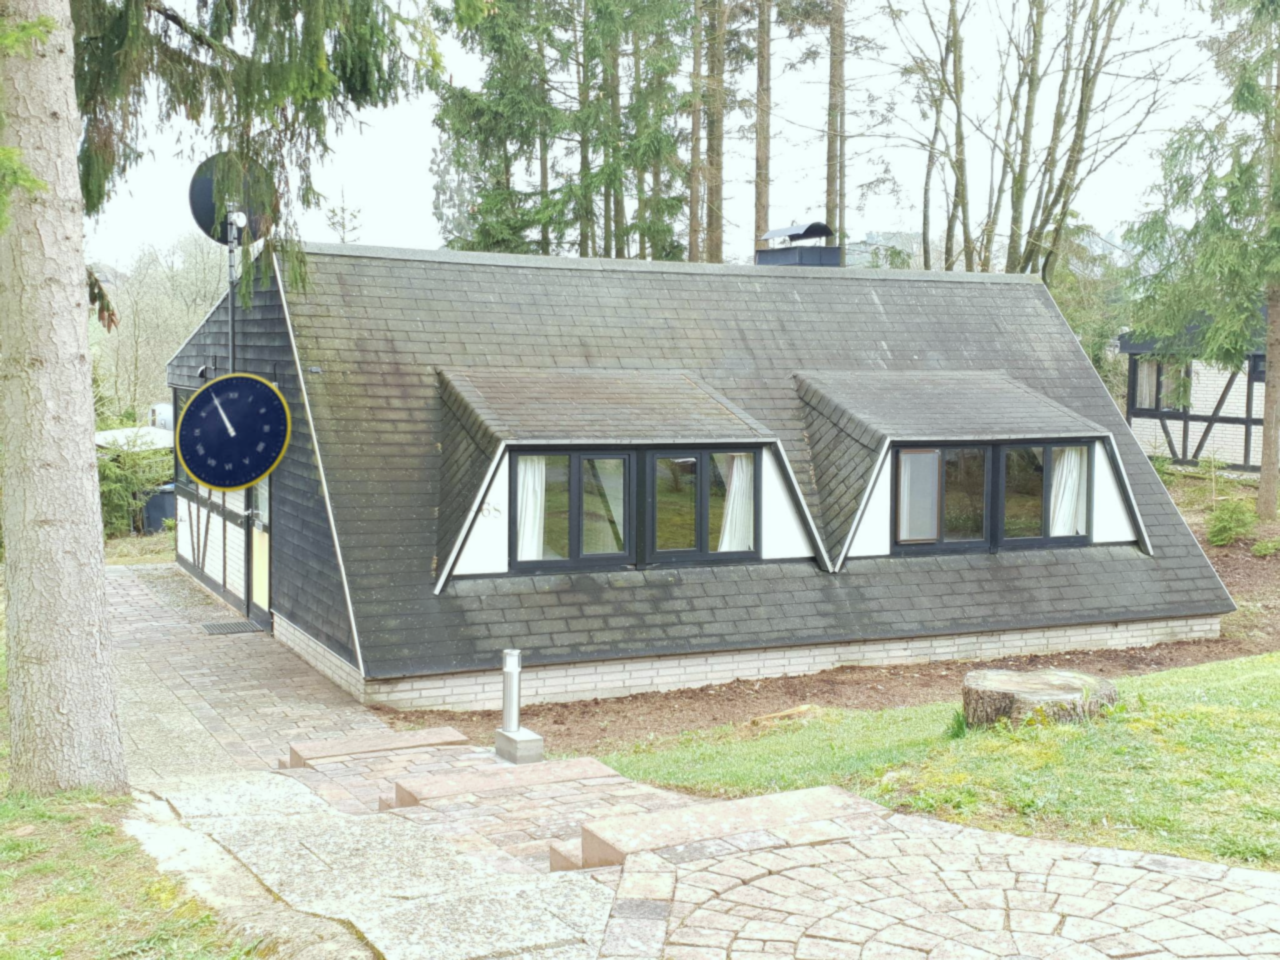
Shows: 10:55
